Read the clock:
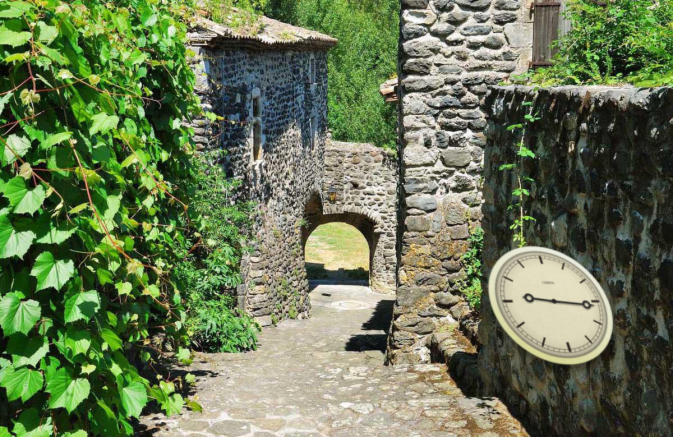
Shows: 9:16
